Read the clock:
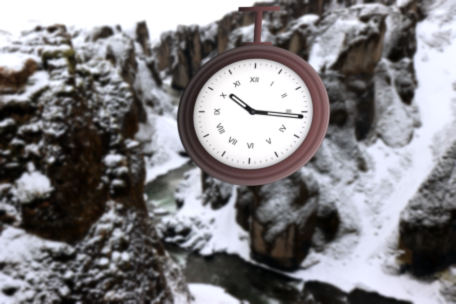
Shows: 10:16
